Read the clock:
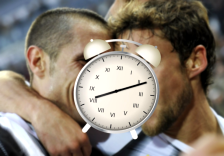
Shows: 8:11
